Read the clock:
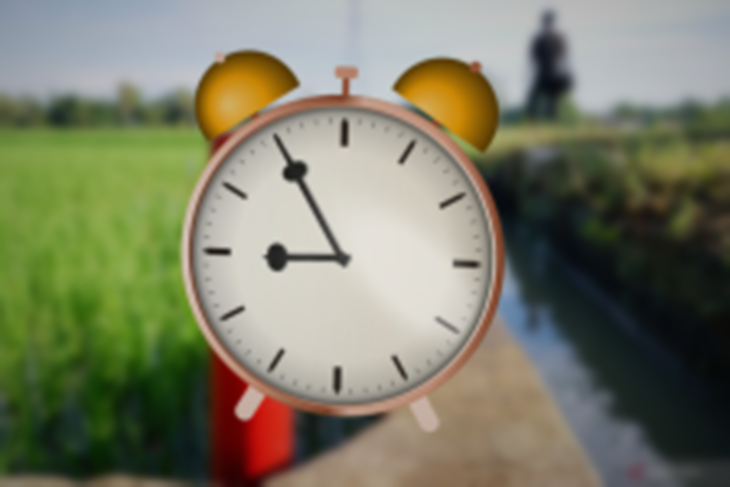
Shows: 8:55
